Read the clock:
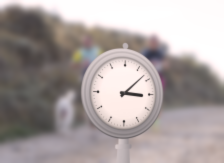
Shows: 3:08
